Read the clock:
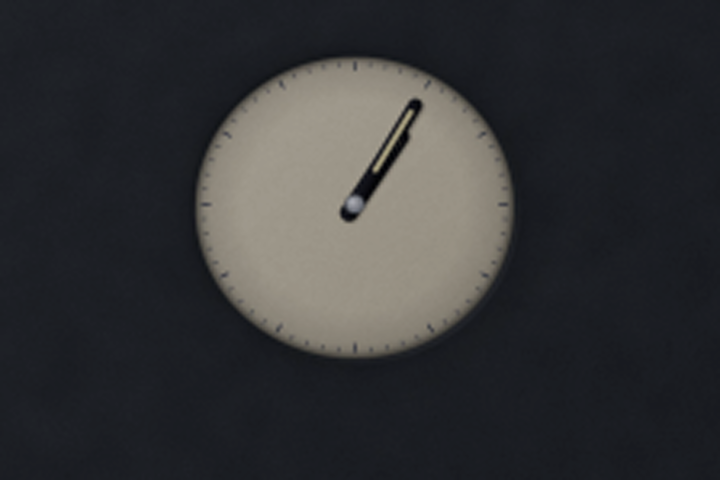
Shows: 1:05
